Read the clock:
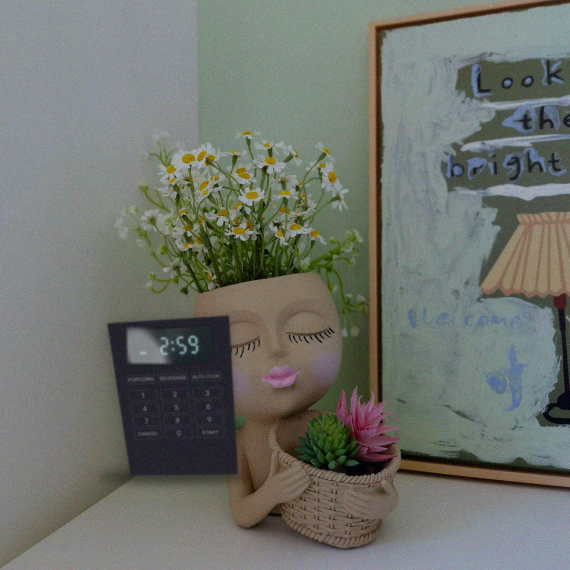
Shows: 2:59
